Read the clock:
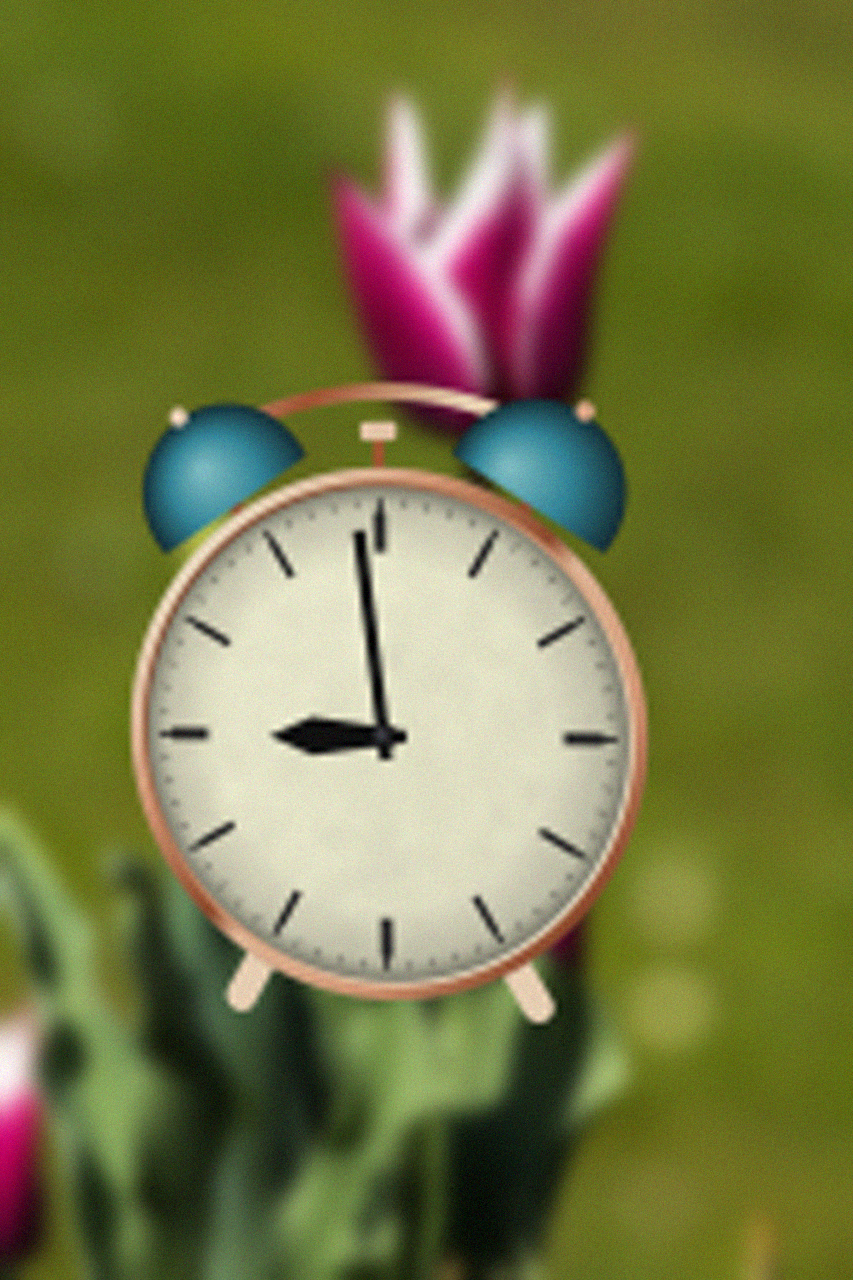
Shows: 8:59
